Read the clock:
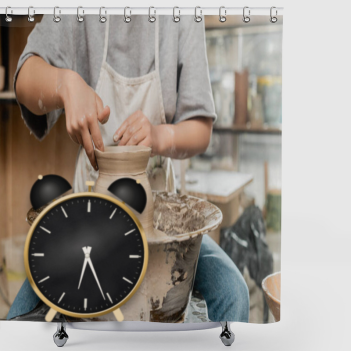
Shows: 6:26
